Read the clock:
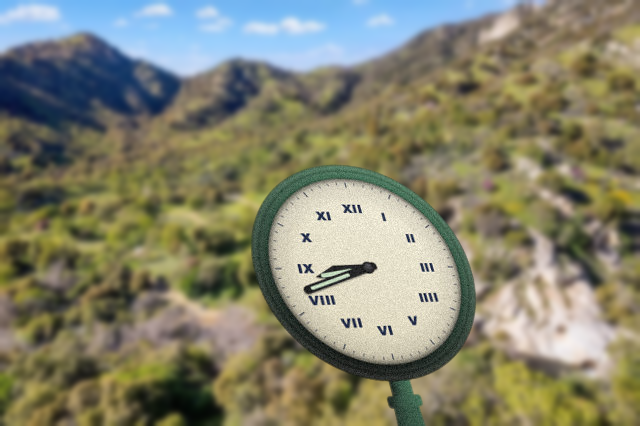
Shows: 8:42
